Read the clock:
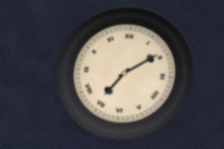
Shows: 7:09
